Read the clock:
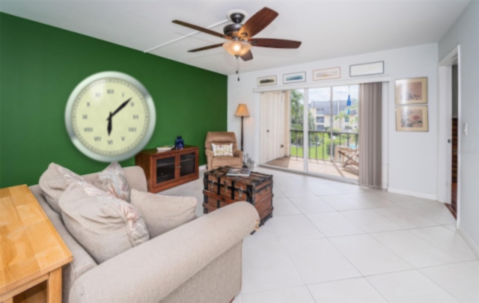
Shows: 6:08
